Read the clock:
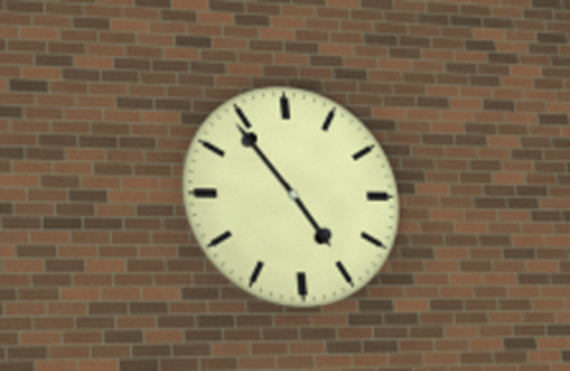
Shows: 4:54
